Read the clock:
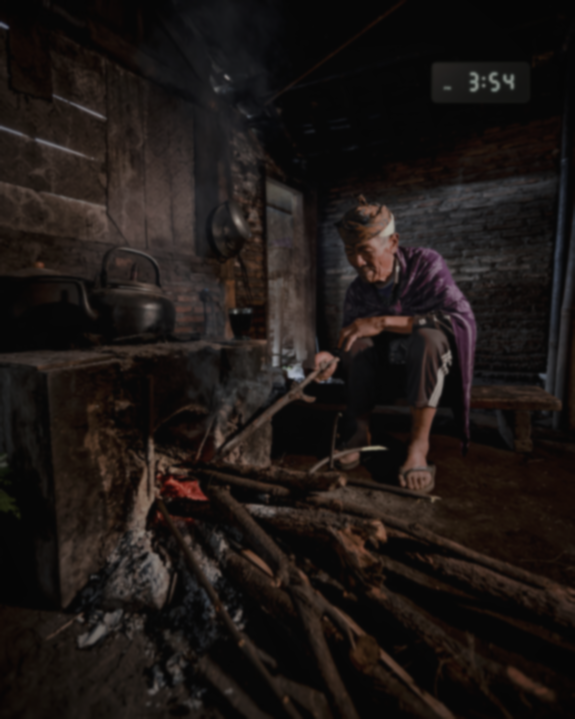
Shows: 3:54
